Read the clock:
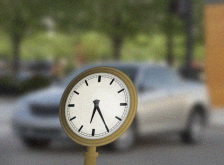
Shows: 6:25
